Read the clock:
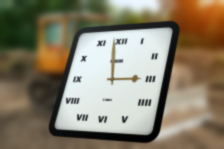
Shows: 2:58
